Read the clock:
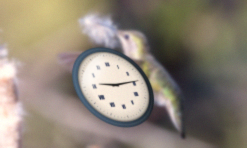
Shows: 9:14
